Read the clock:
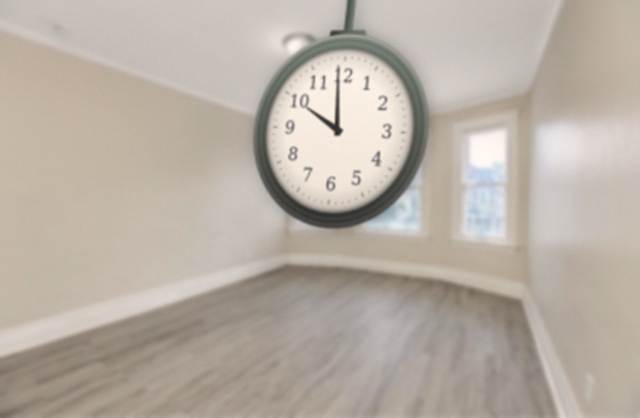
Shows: 9:59
